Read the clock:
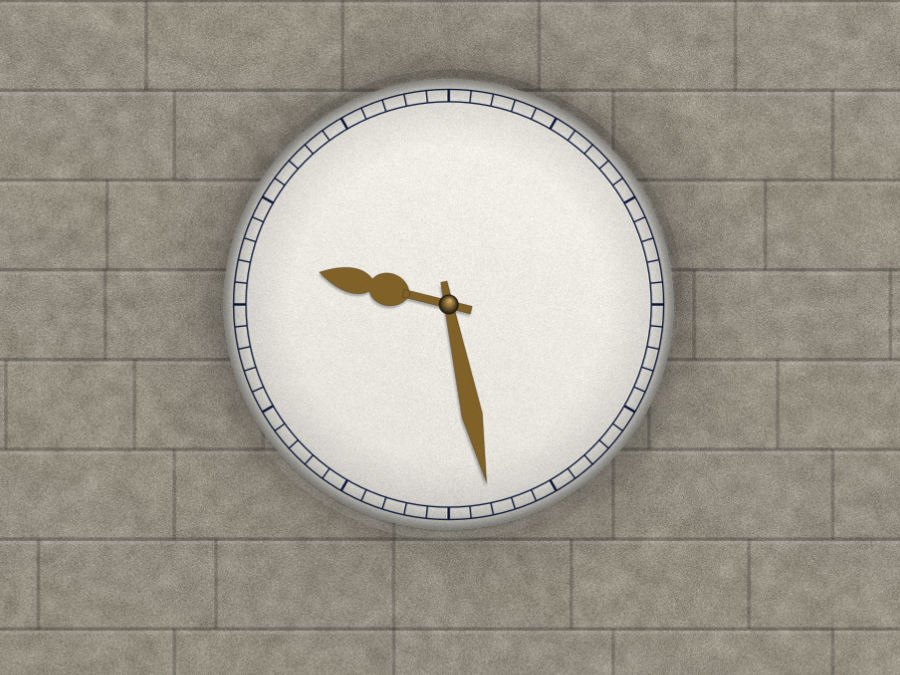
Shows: 9:28
